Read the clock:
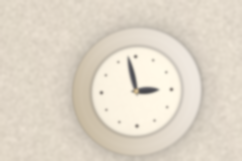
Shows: 2:58
